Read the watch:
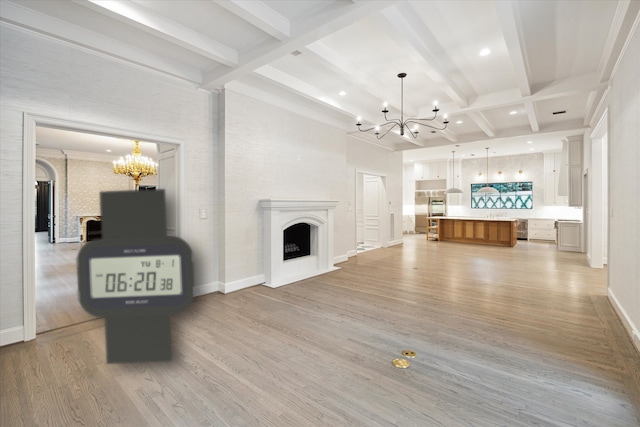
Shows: 6:20:38
